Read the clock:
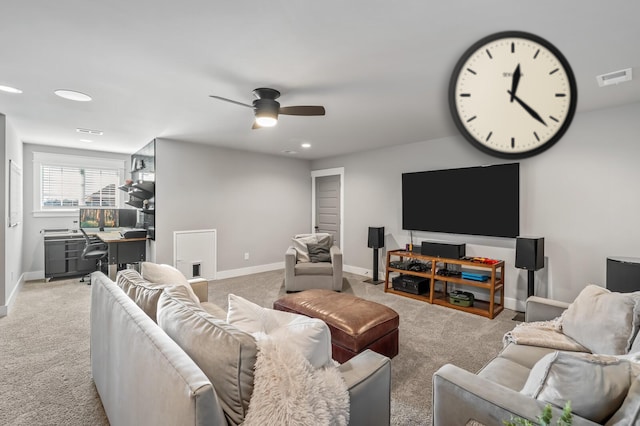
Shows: 12:22
